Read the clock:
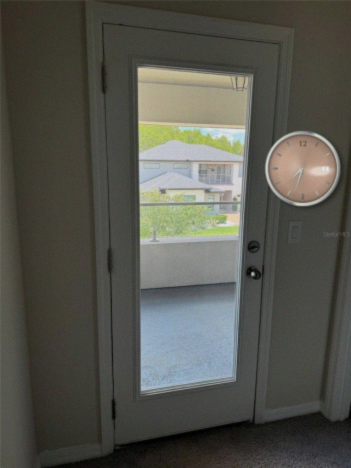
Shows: 7:33
